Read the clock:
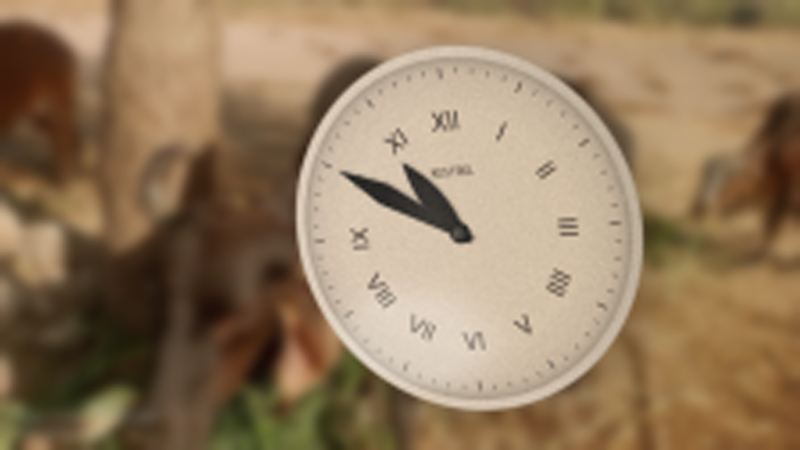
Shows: 10:50
